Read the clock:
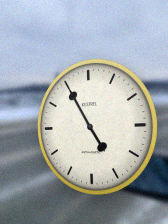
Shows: 4:55
